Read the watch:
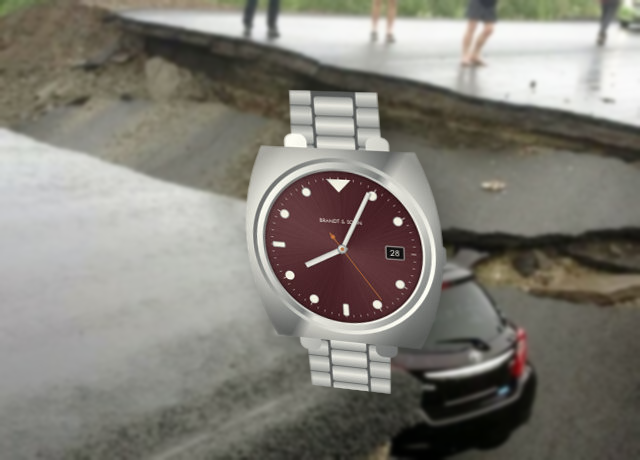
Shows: 8:04:24
